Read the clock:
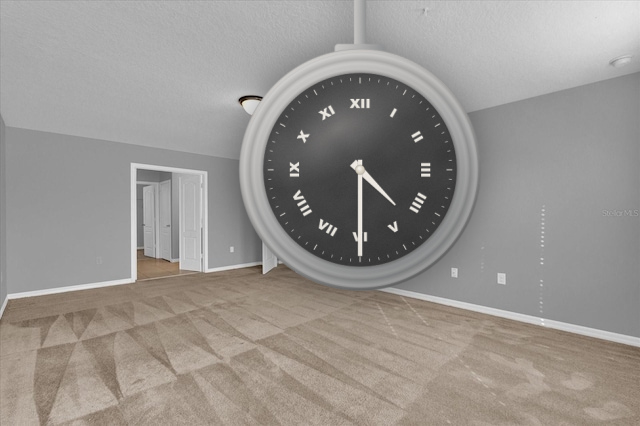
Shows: 4:30
